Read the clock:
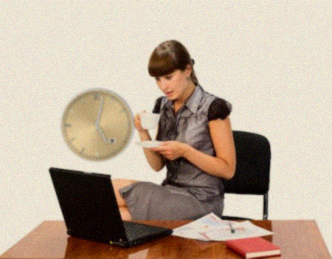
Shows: 5:02
